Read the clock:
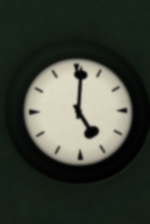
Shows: 5:01
